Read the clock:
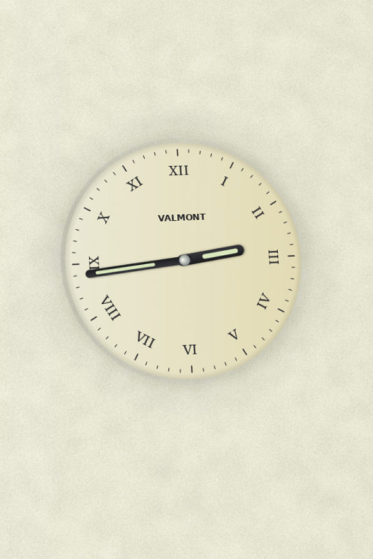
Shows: 2:44
